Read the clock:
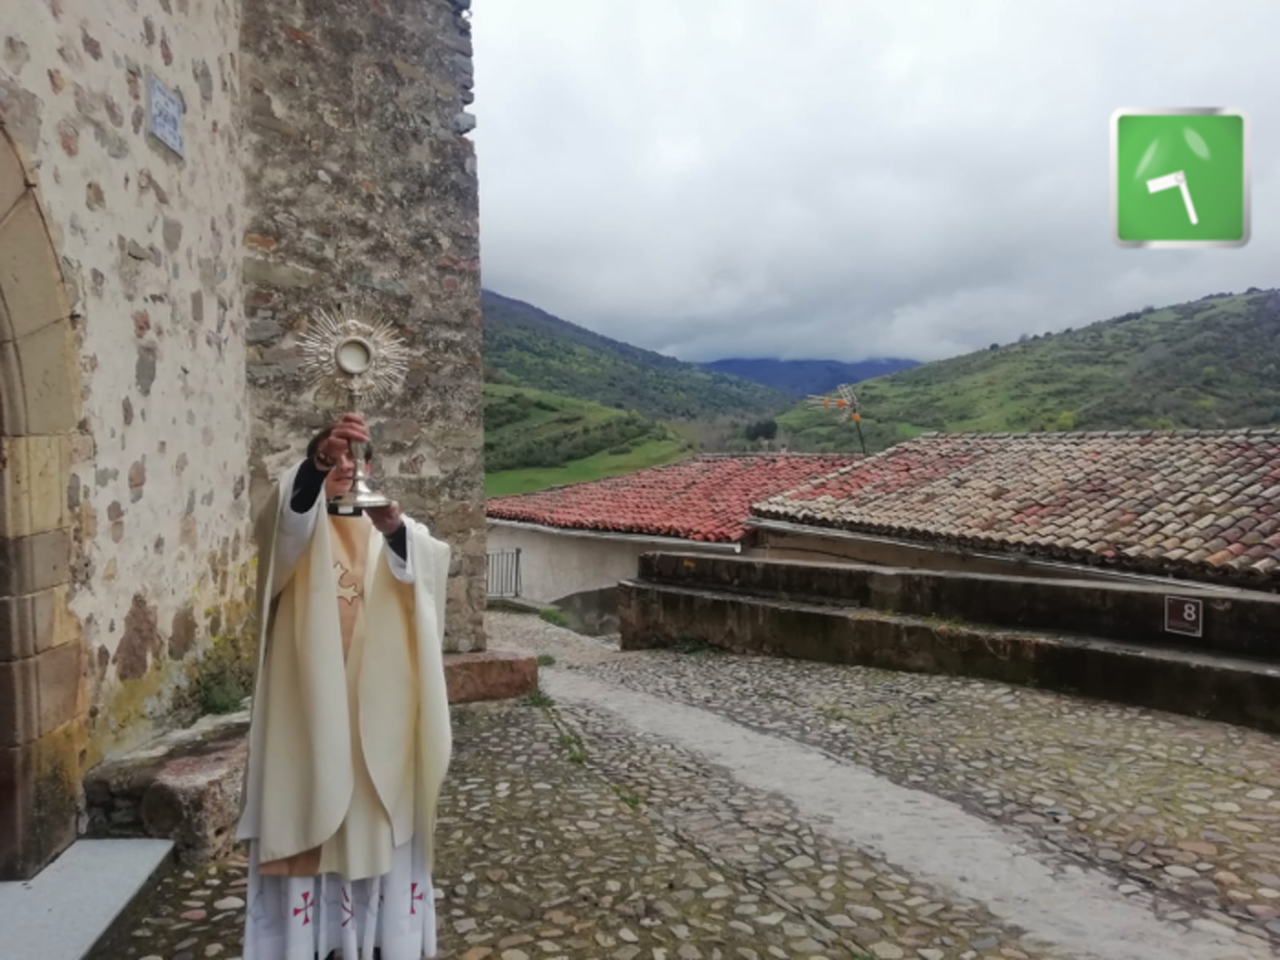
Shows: 8:27
